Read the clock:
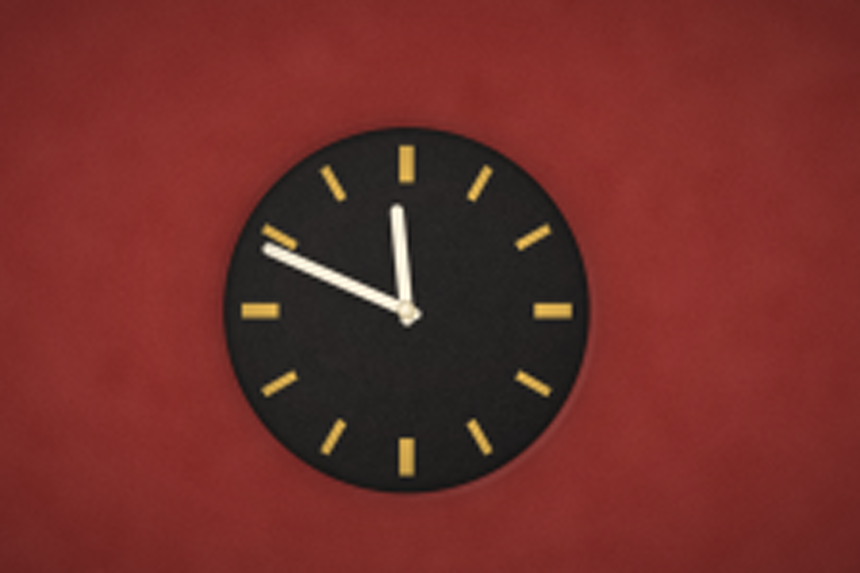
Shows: 11:49
